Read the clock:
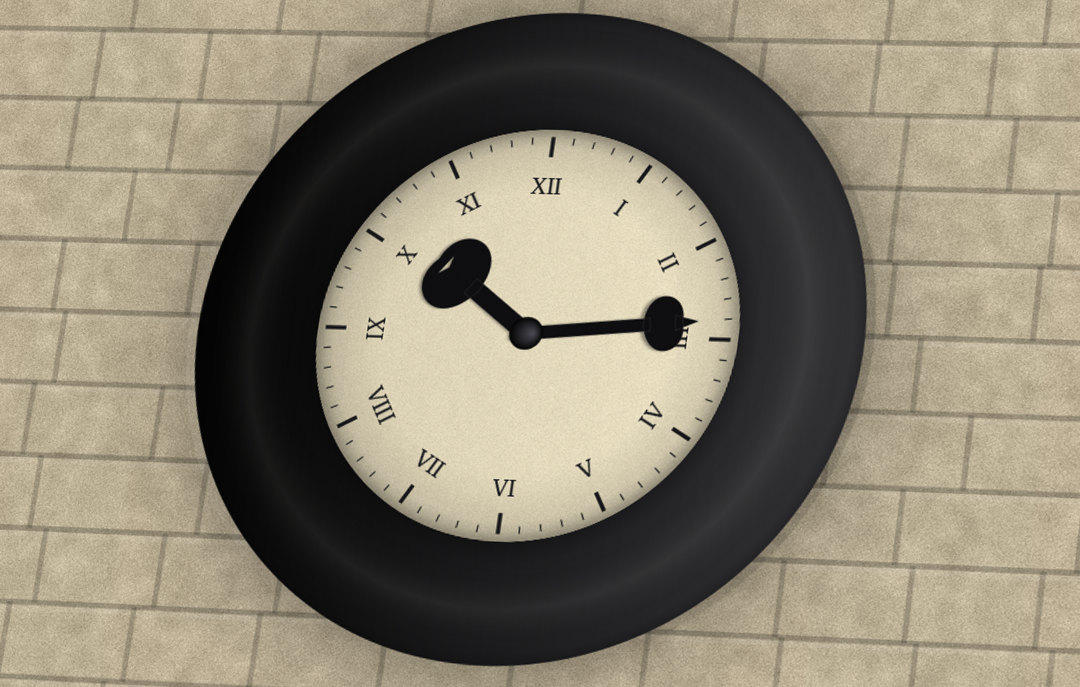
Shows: 10:14
